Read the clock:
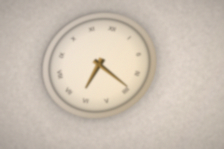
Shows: 6:19
